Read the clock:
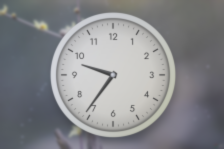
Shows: 9:36
